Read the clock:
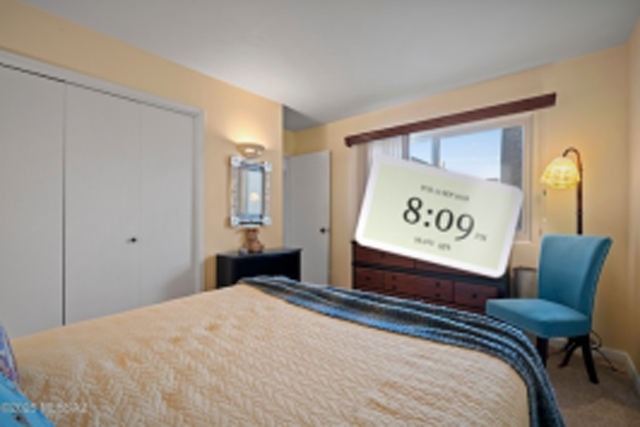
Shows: 8:09
